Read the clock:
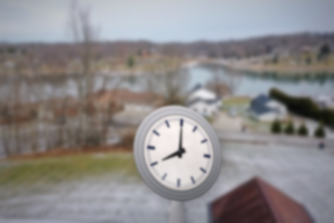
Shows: 8:00
